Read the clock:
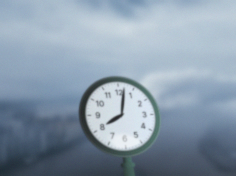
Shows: 8:02
